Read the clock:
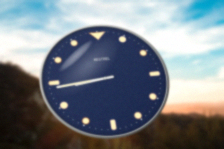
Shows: 8:44
